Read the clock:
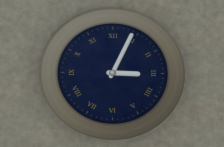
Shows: 3:04
